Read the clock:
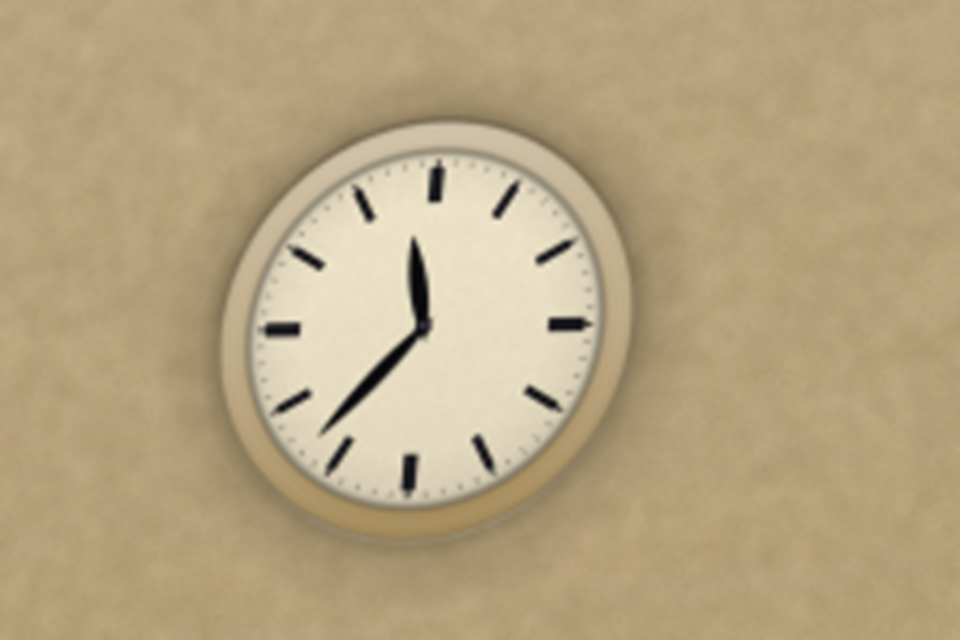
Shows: 11:37
